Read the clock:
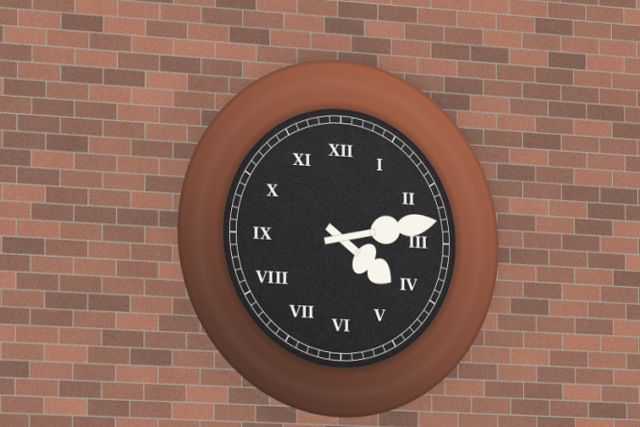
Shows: 4:13
